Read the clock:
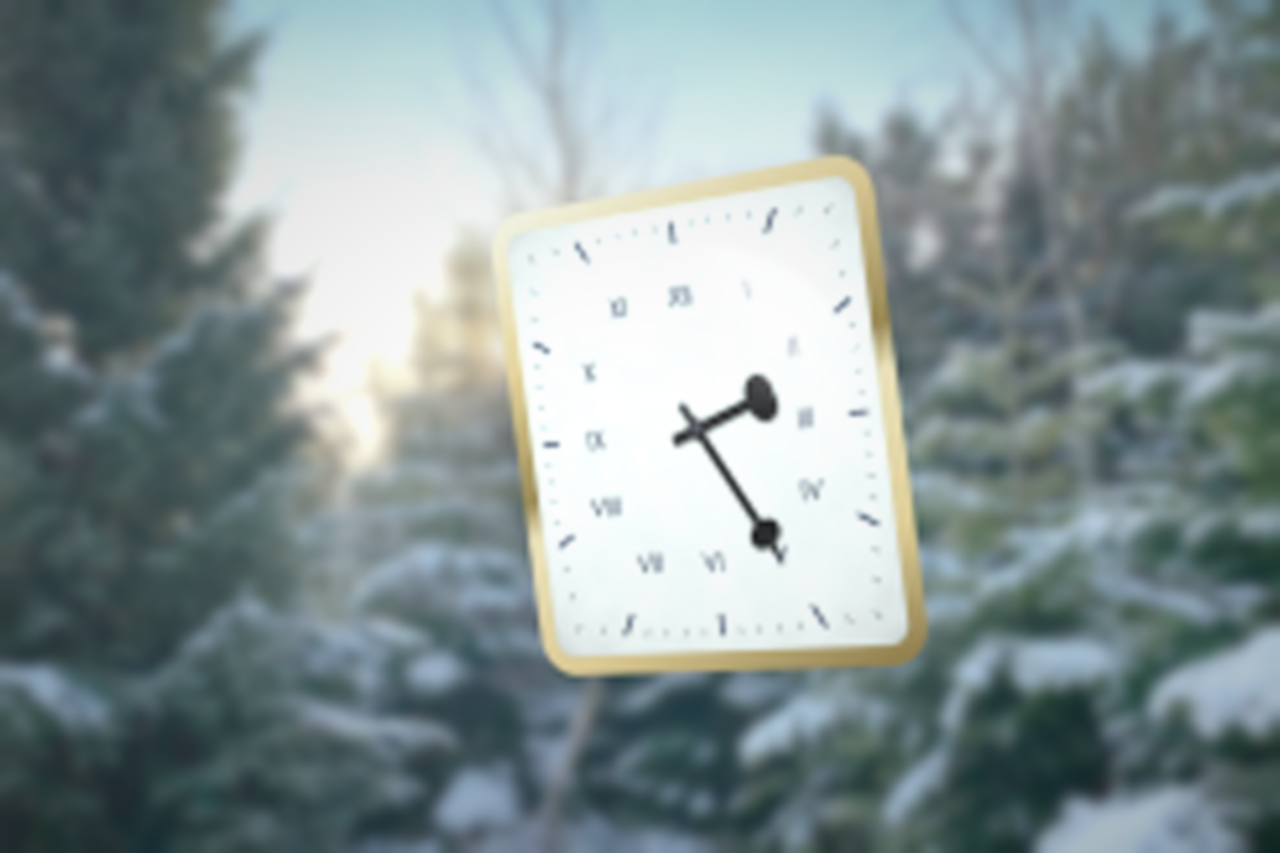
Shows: 2:25
